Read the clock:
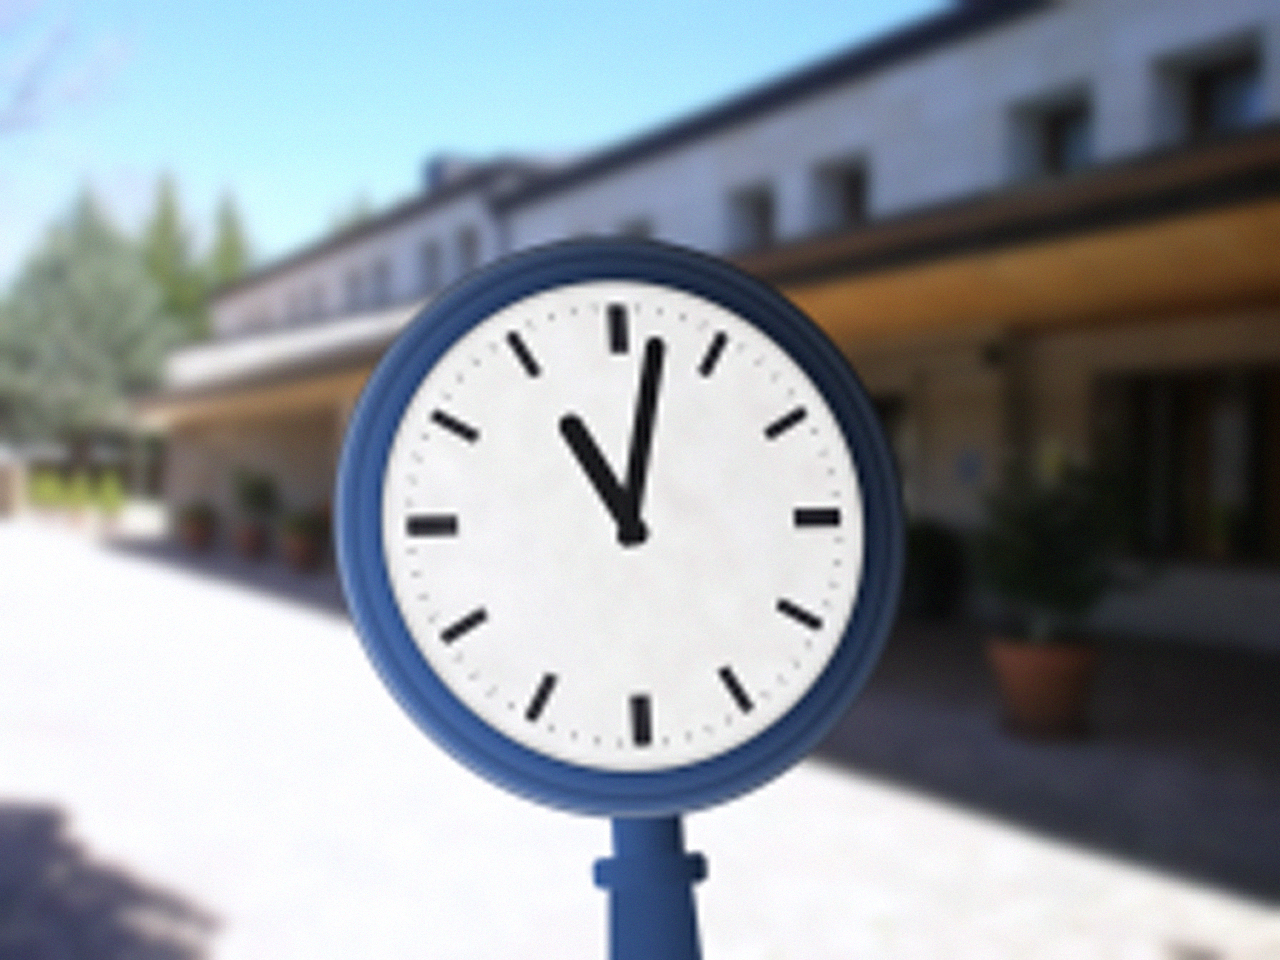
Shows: 11:02
